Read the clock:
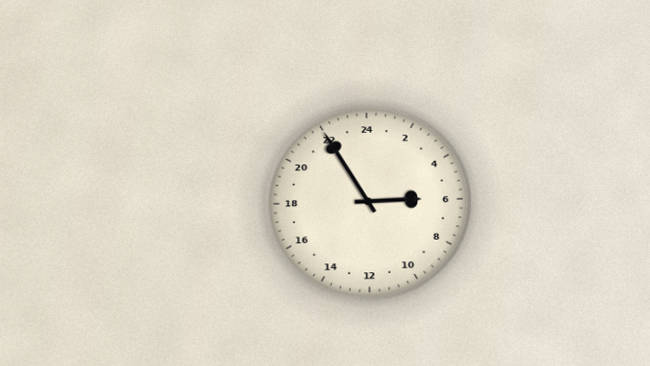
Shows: 5:55
